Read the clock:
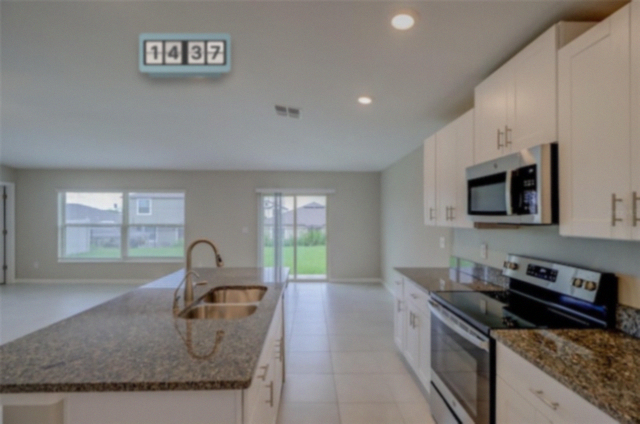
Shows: 14:37
